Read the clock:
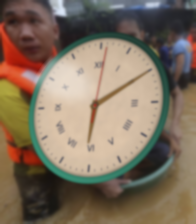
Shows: 6:10:01
